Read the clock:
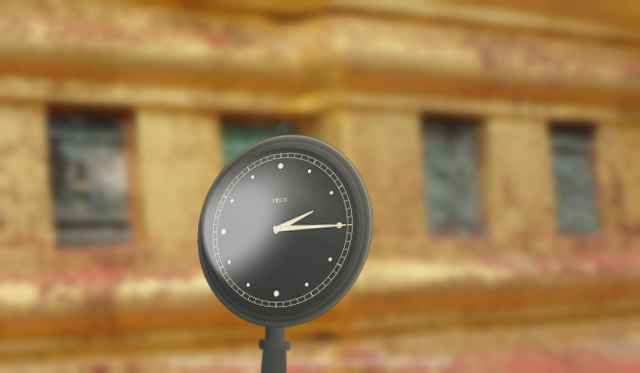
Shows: 2:15
